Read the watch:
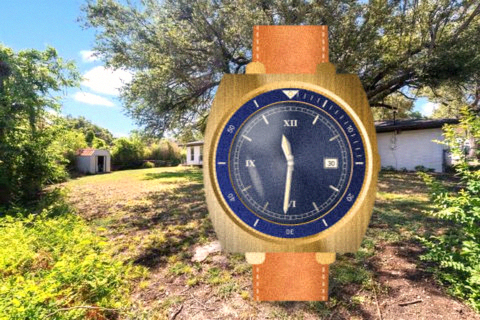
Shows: 11:31
